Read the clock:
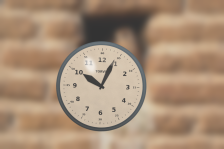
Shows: 10:04
